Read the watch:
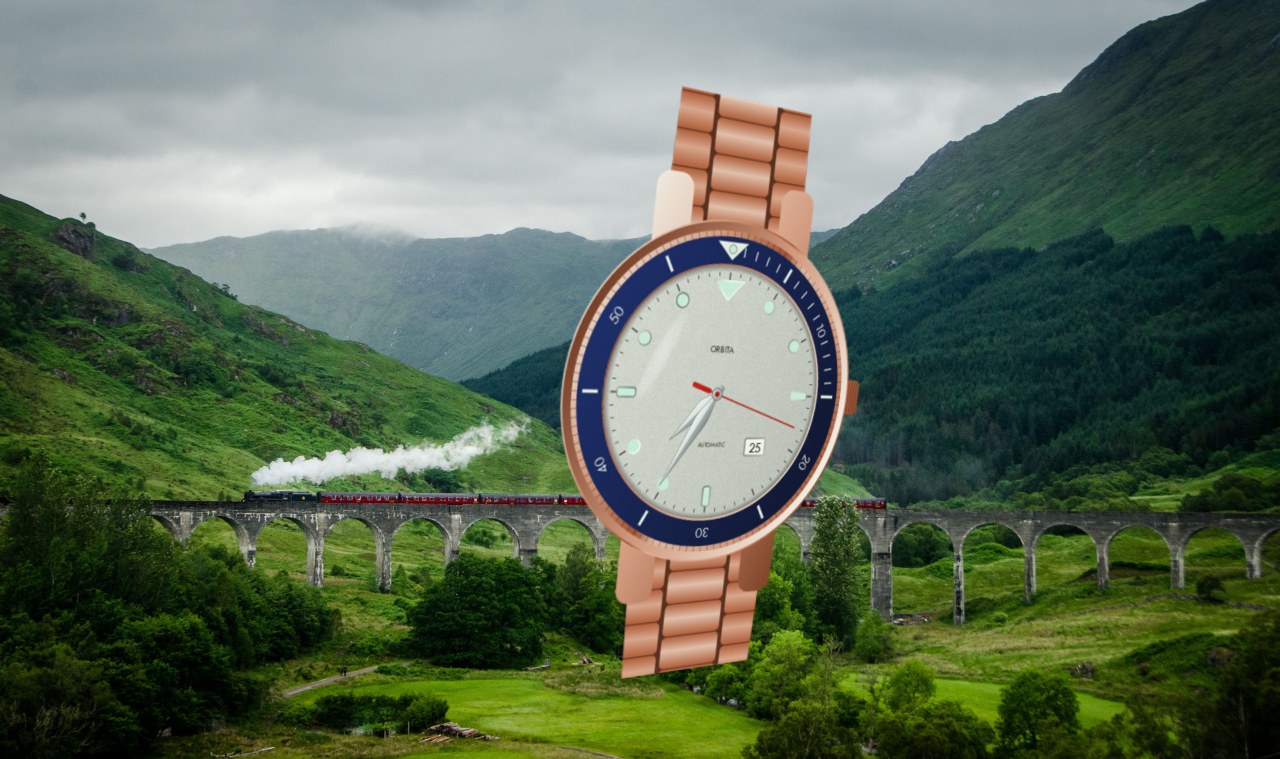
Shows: 7:35:18
